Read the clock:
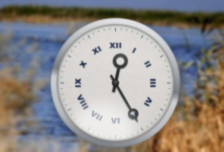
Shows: 12:25
